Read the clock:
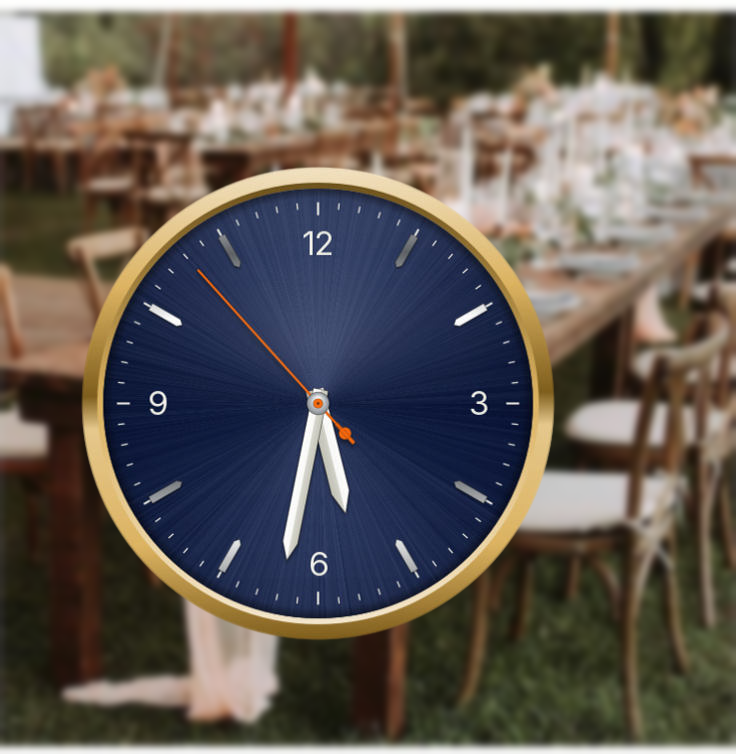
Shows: 5:31:53
